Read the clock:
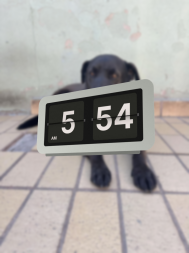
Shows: 5:54
